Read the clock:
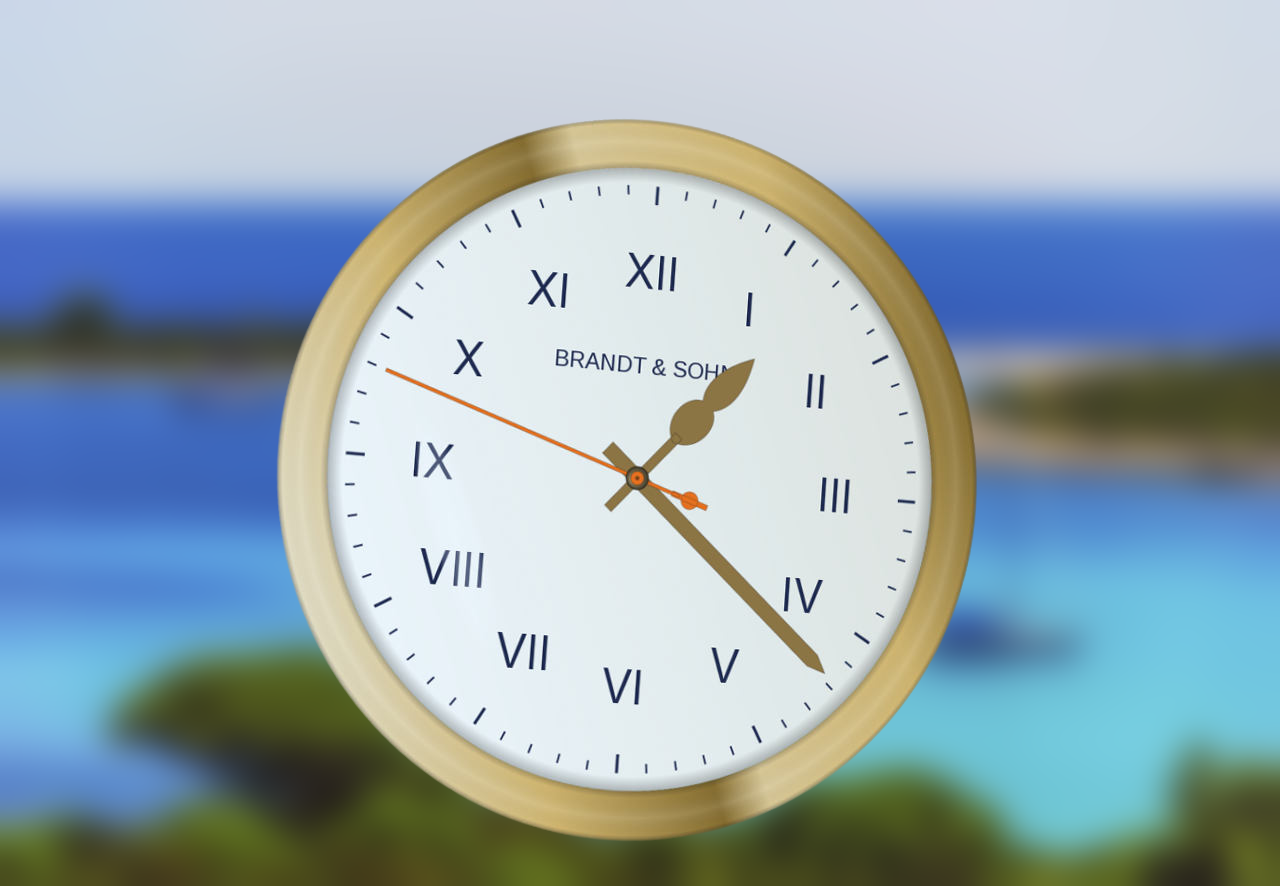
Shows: 1:21:48
